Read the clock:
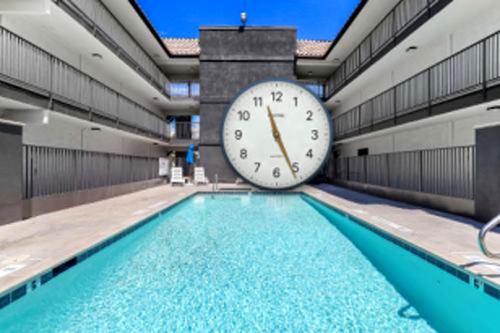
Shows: 11:26
